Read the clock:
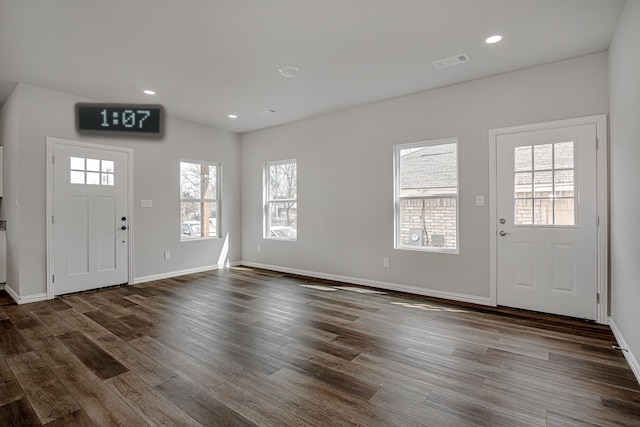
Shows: 1:07
